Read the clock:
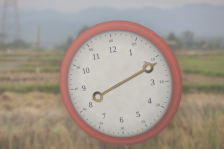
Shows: 8:11
